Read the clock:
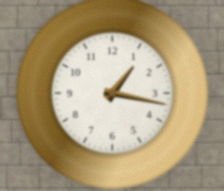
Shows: 1:17
